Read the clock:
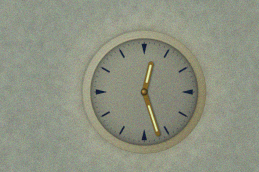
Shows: 12:27
